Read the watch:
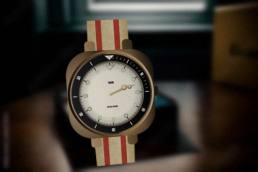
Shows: 2:12
